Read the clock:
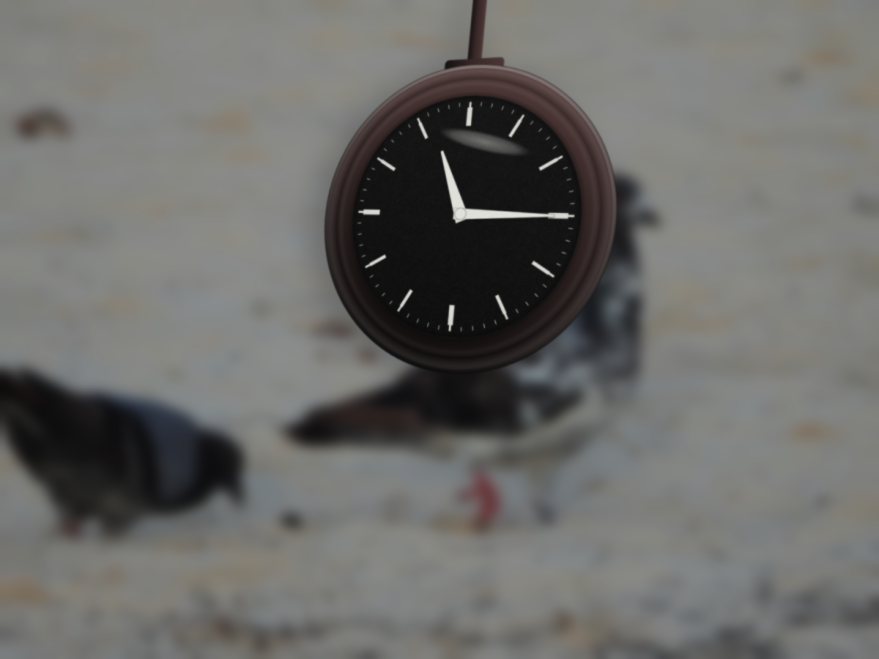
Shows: 11:15
